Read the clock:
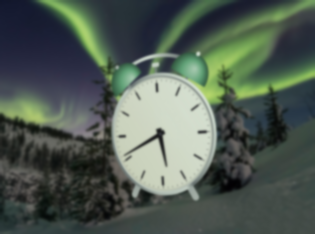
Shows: 5:41
